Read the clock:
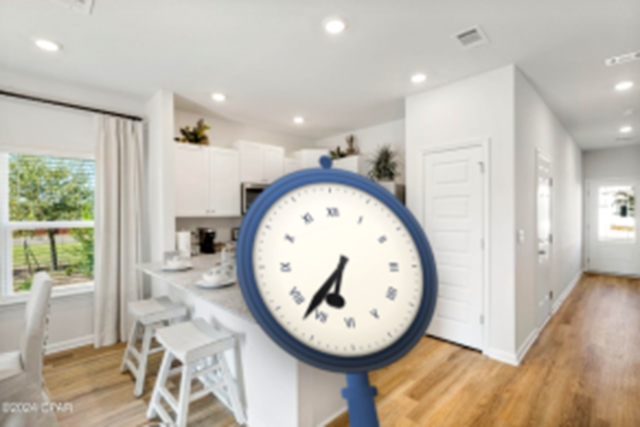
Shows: 6:37
